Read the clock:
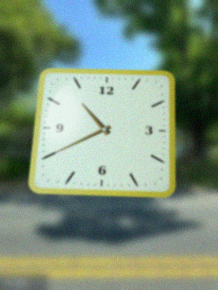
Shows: 10:40
